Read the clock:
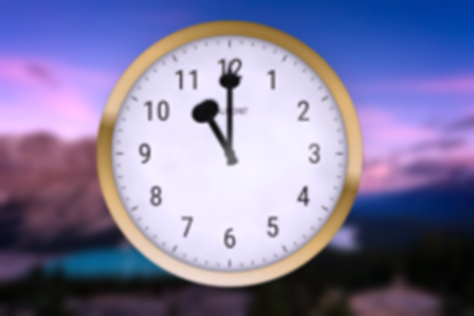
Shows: 11:00
